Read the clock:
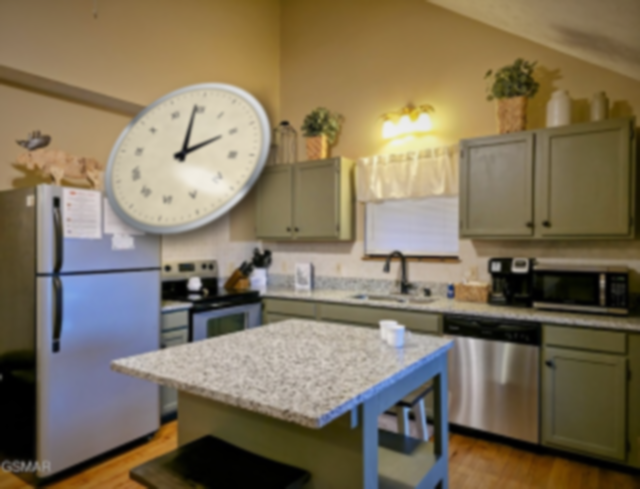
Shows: 1:59
